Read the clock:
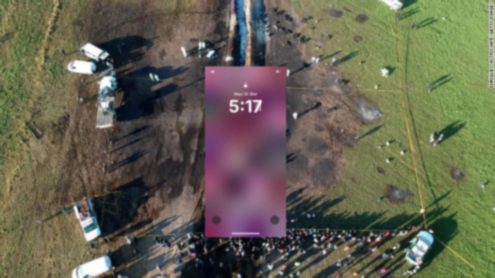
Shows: 5:17
